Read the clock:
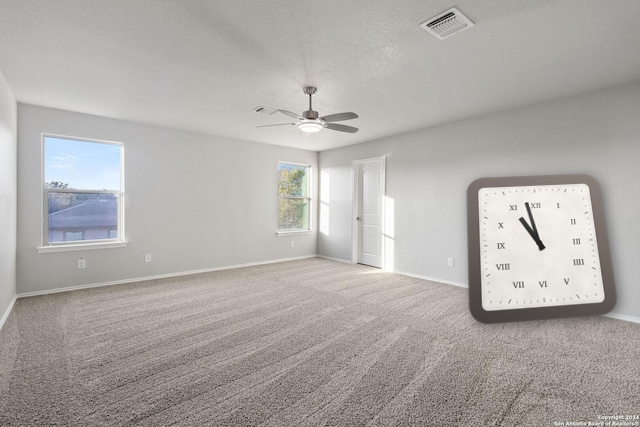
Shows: 10:58
